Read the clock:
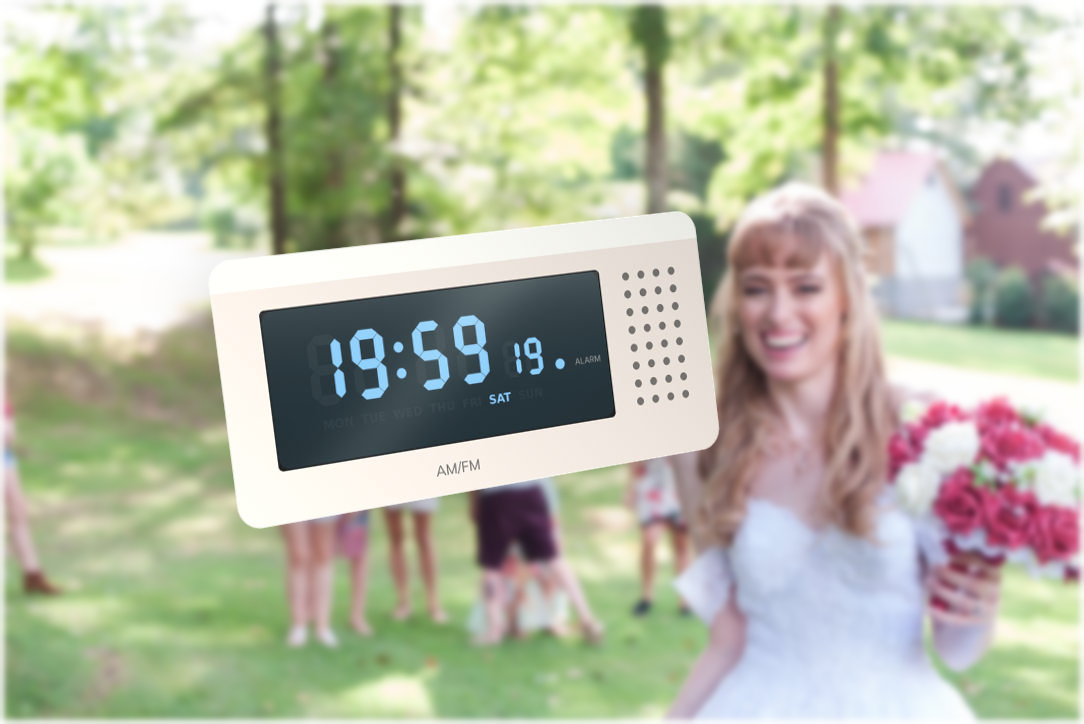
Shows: 19:59:19
